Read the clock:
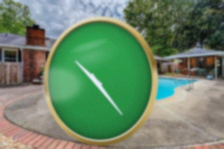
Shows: 10:23
